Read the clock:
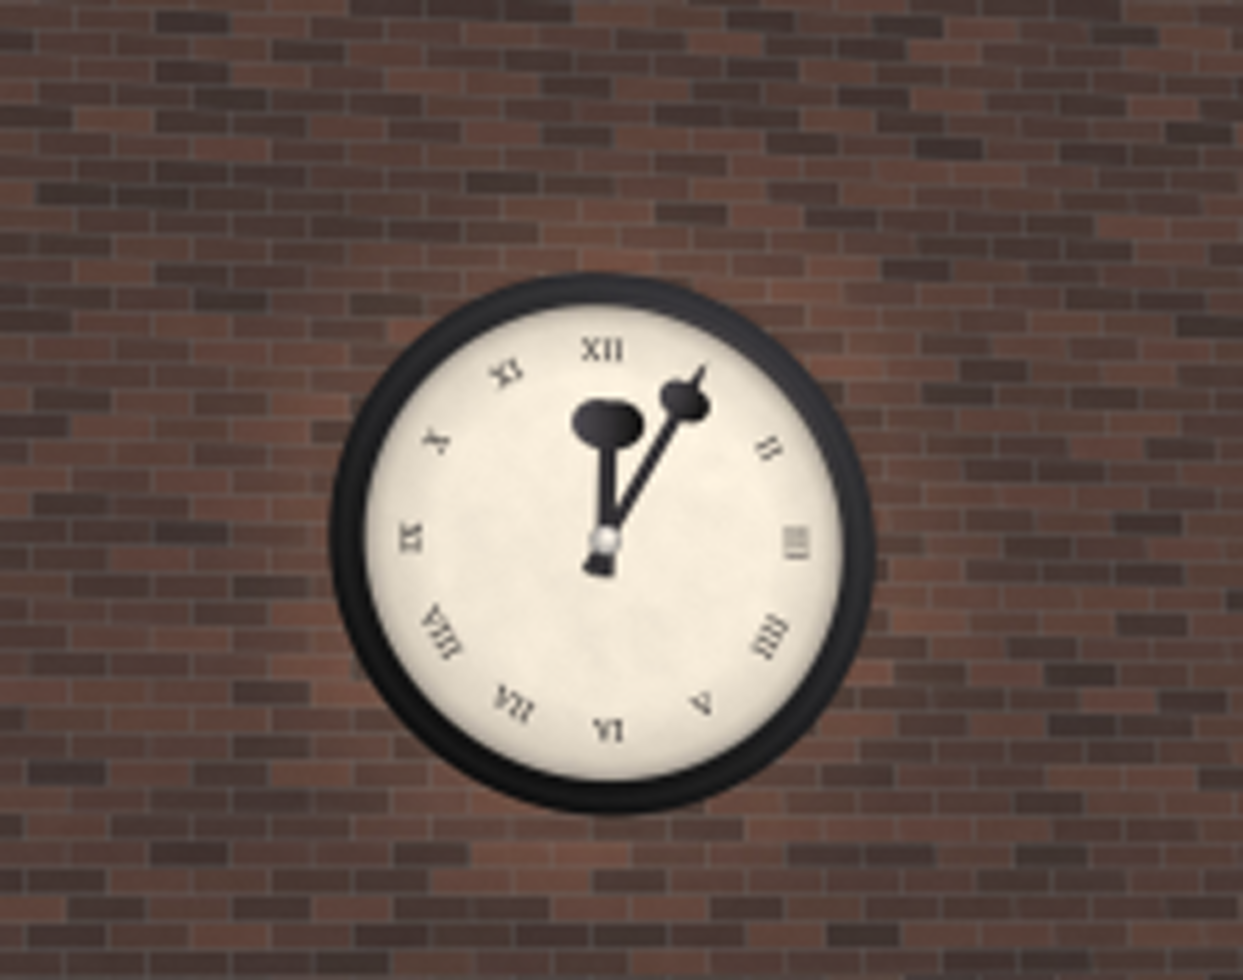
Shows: 12:05
